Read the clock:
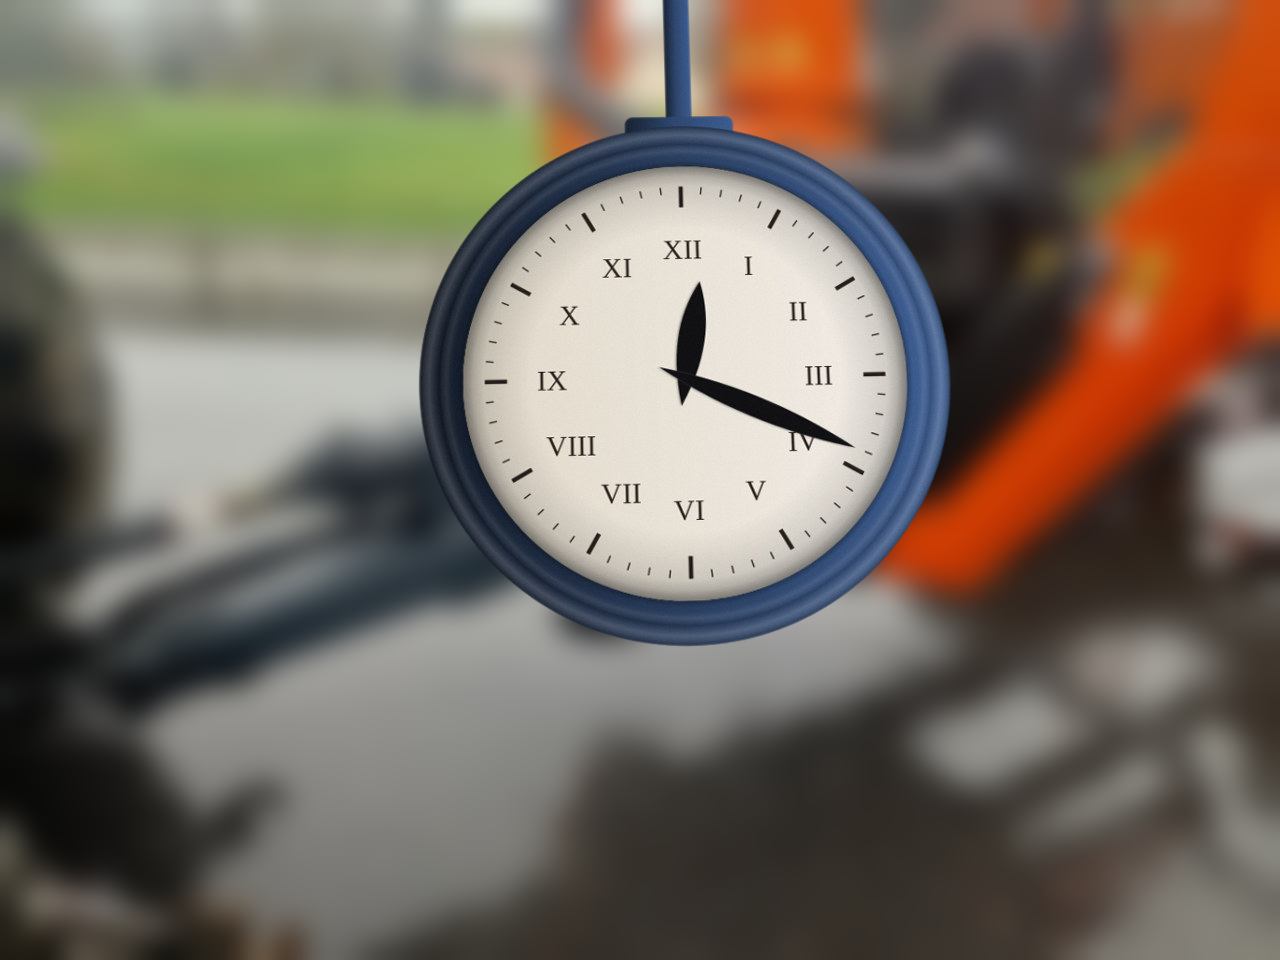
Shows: 12:19
